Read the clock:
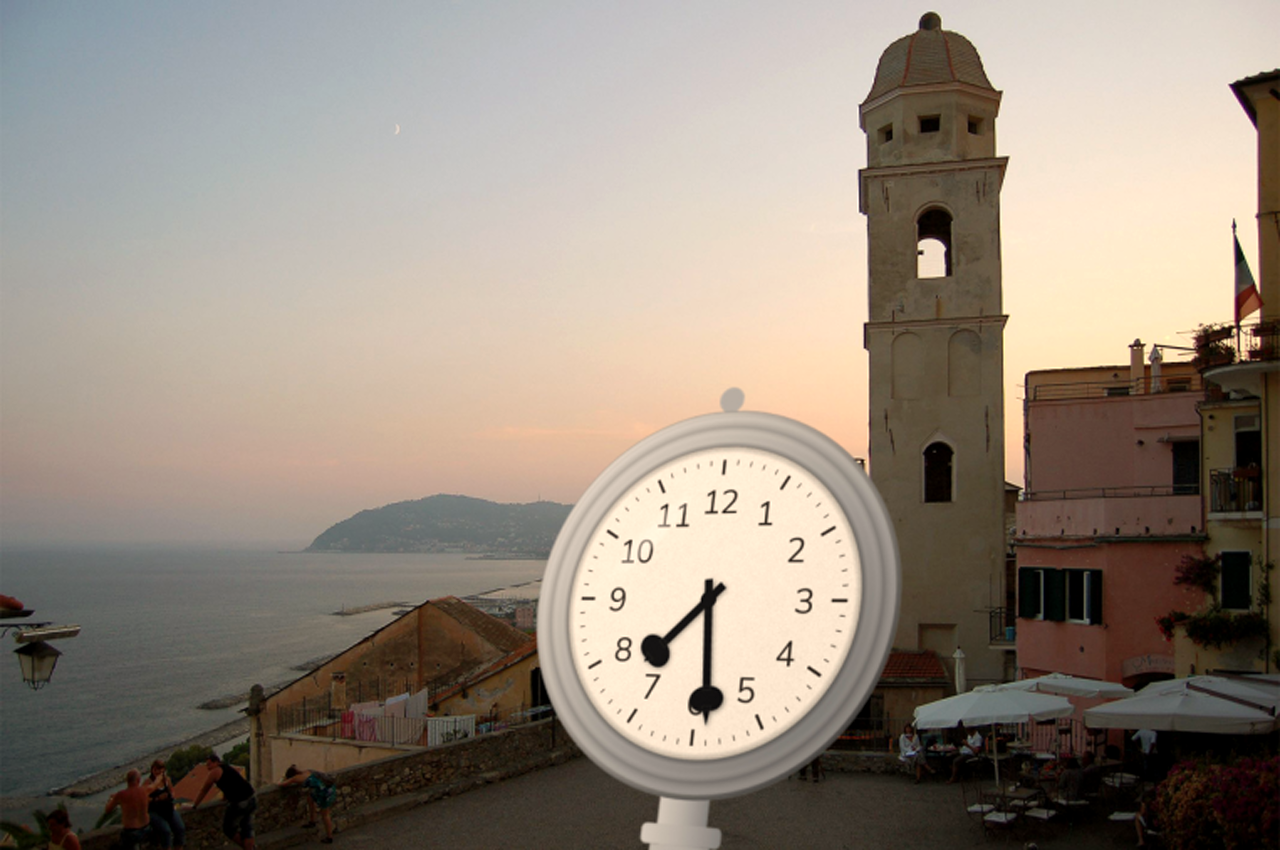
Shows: 7:29
